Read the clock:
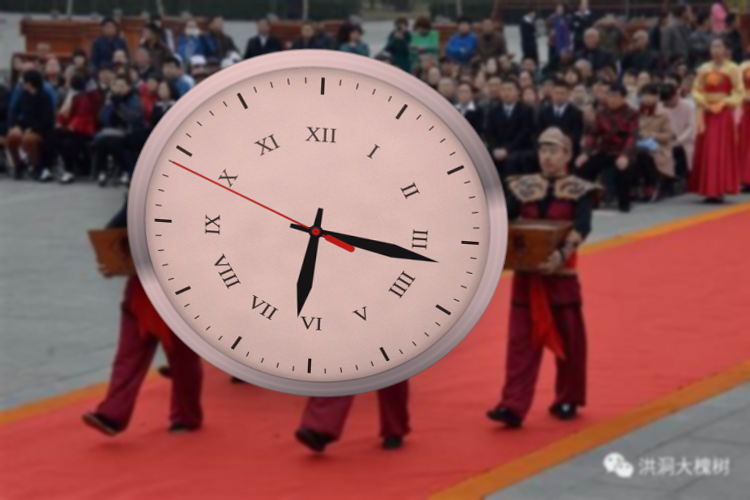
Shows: 6:16:49
